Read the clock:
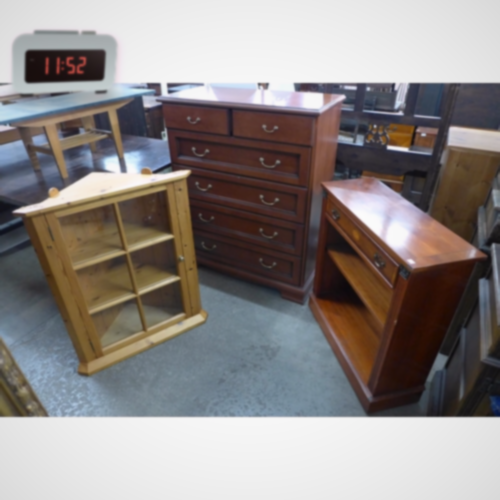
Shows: 11:52
